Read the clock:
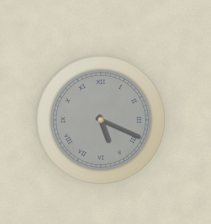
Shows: 5:19
